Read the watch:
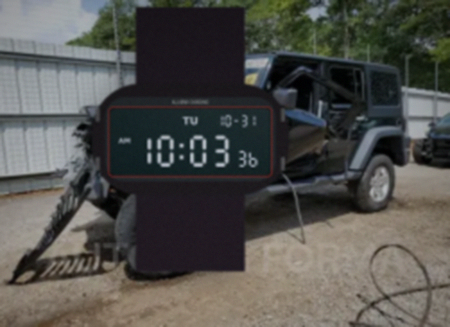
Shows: 10:03:36
